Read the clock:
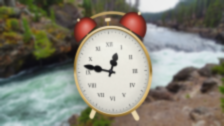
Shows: 12:47
